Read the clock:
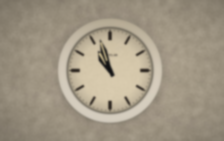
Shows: 10:57
